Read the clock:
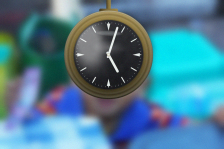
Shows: 5:03
